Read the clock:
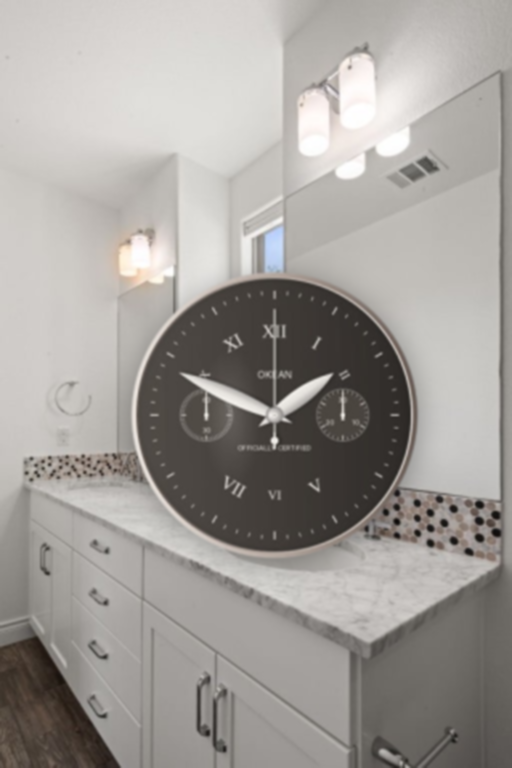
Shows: 1:49
